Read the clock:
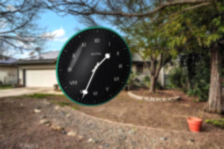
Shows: 1:34
